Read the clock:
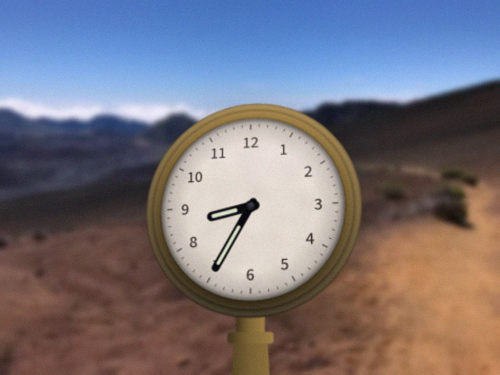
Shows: 8:35
